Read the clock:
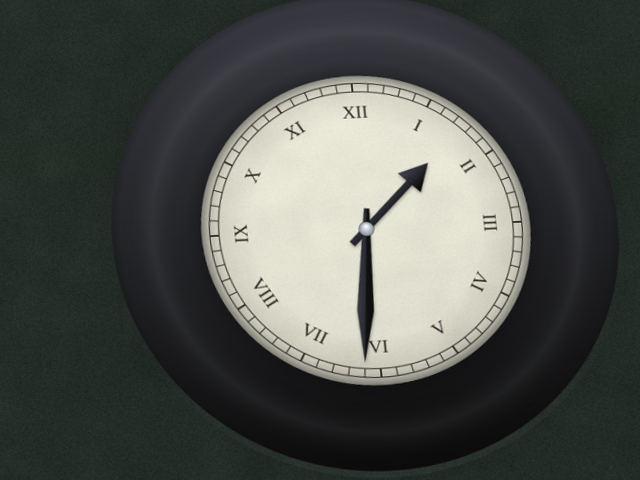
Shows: 1:31
